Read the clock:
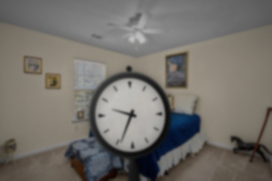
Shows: 9:34
